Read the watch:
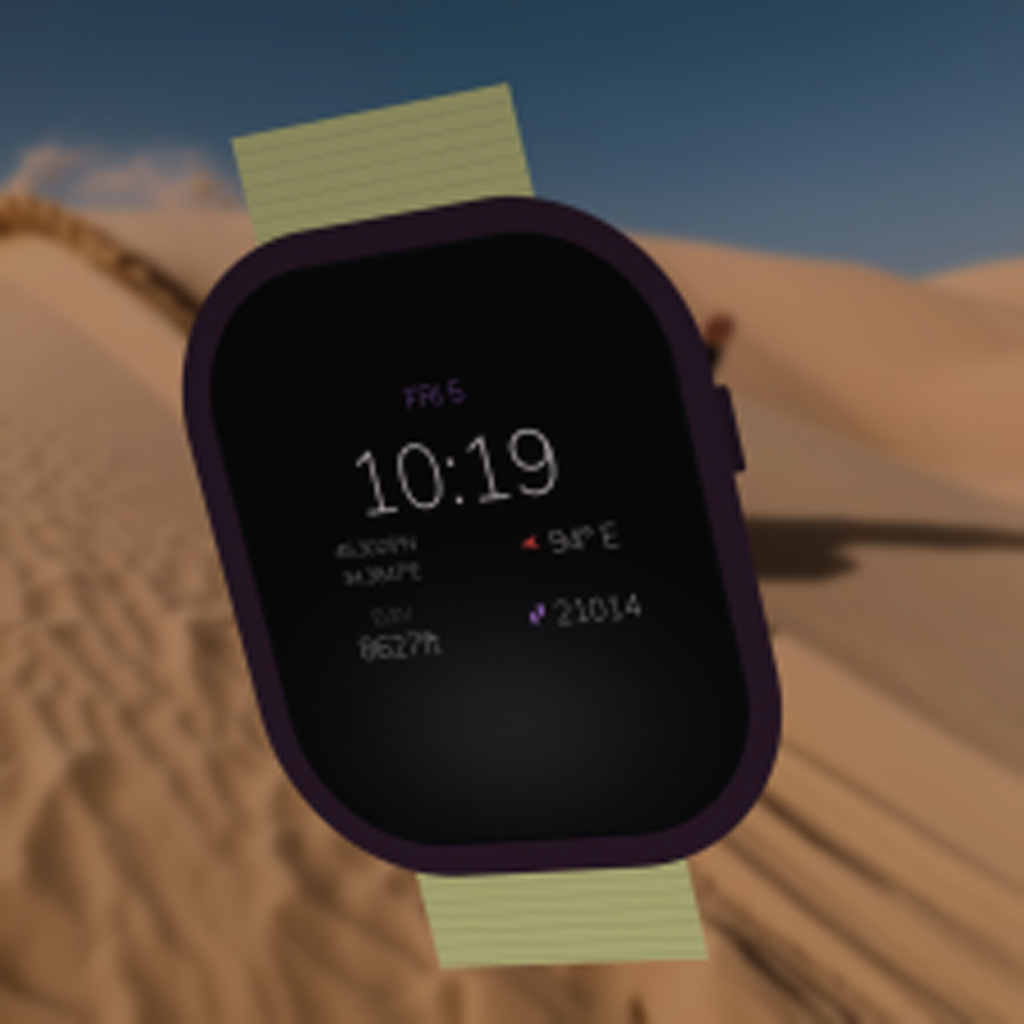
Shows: 10:19
